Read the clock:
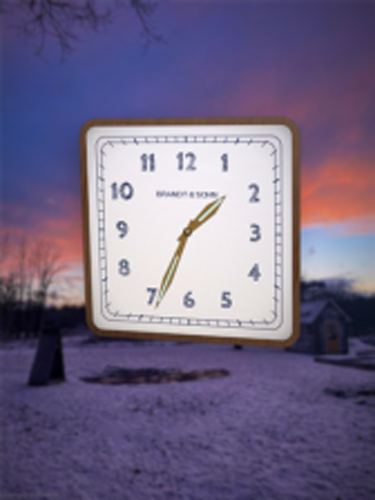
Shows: 1:34
